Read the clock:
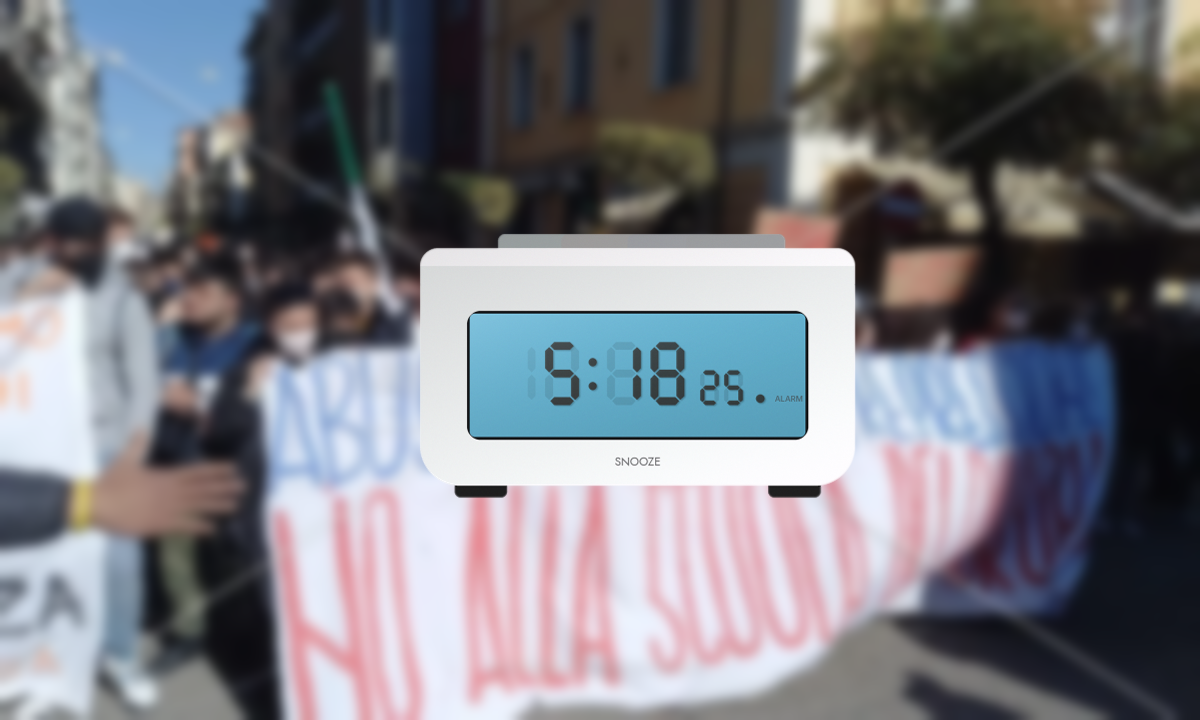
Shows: 5:18:25
